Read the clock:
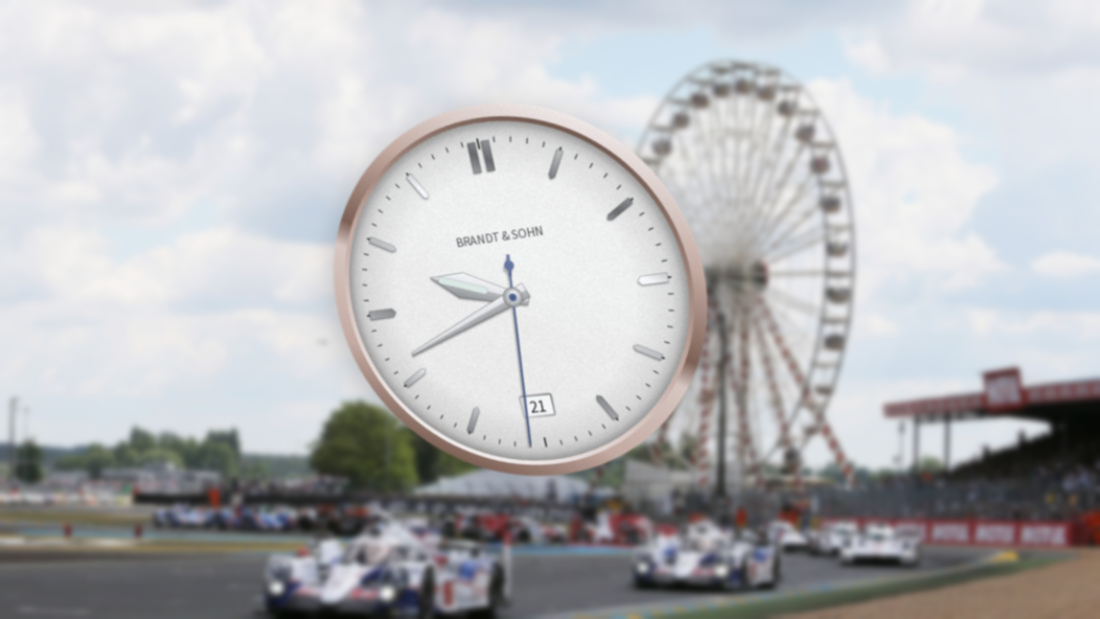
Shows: 9:41:31
